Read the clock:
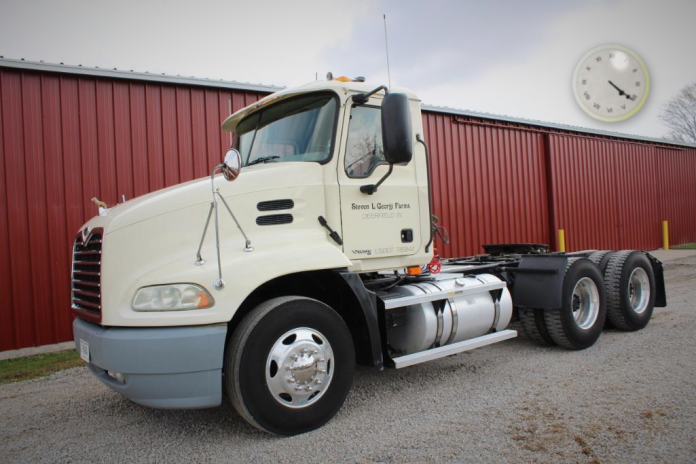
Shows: 4:21
